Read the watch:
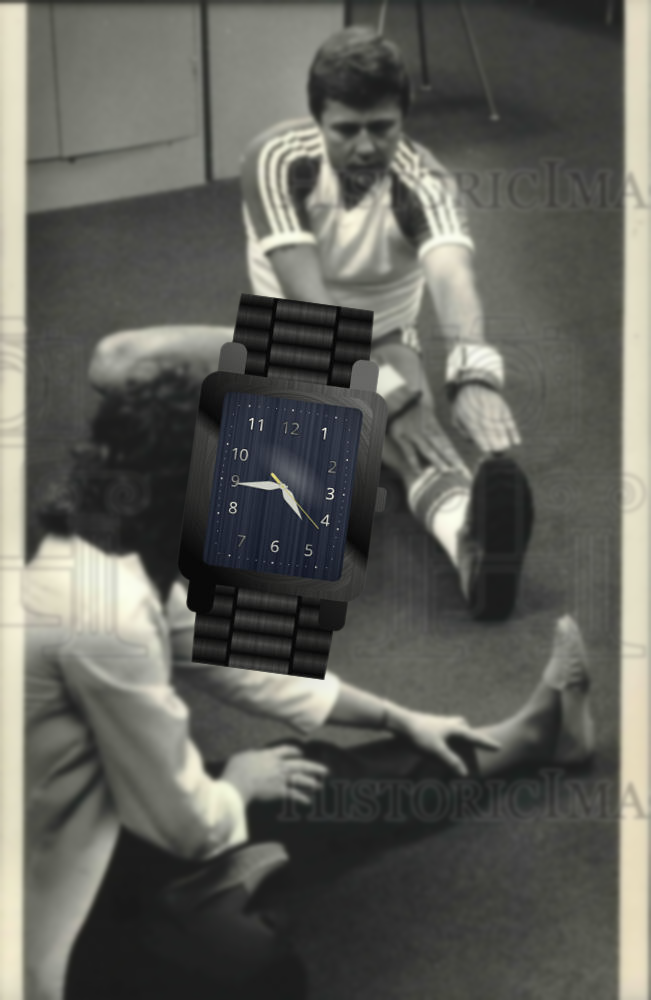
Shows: 4:44:22
